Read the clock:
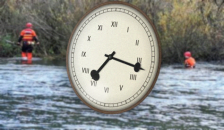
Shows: 7:17
